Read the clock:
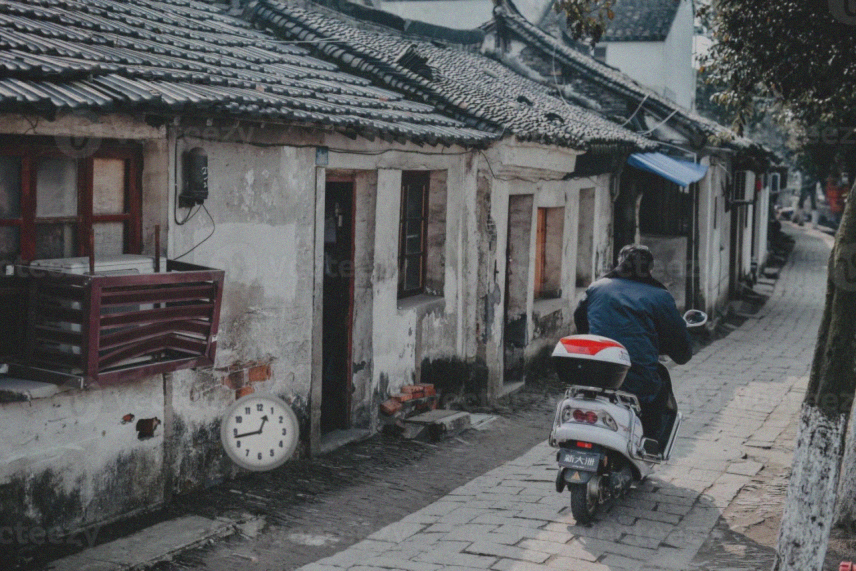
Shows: 12:43
